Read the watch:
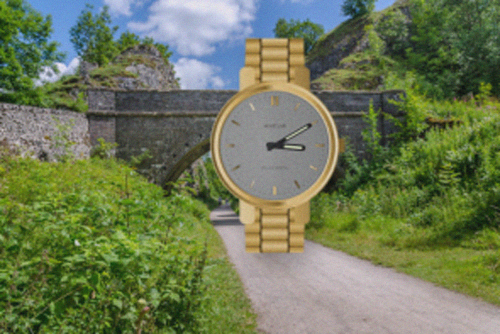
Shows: 3:10
